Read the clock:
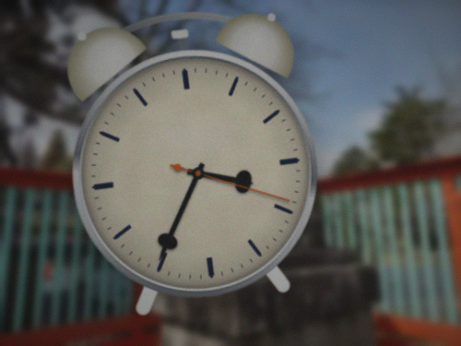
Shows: 3:35:19
